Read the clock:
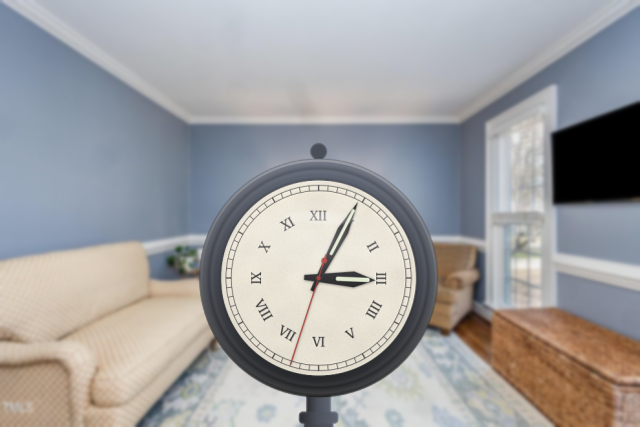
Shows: 3:04:33
